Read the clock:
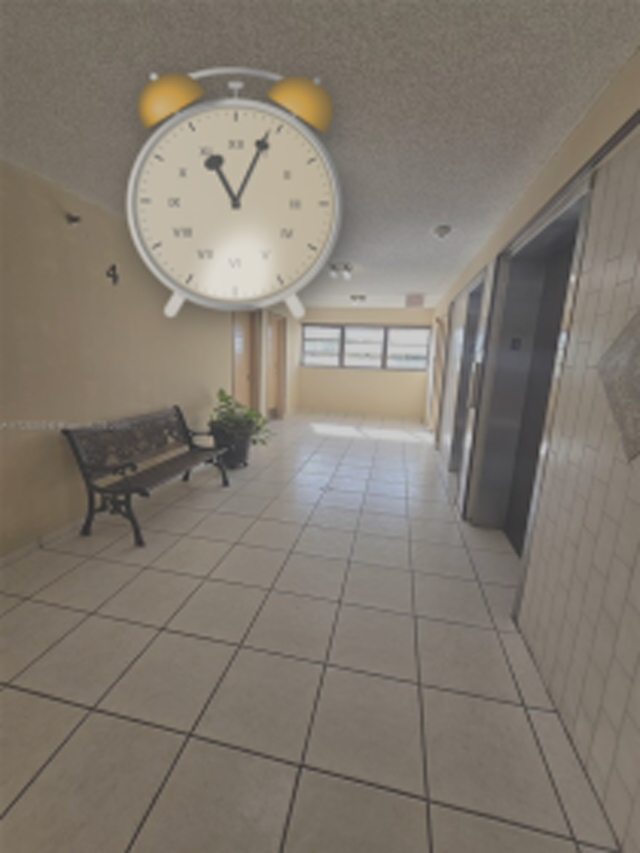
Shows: 11:04
